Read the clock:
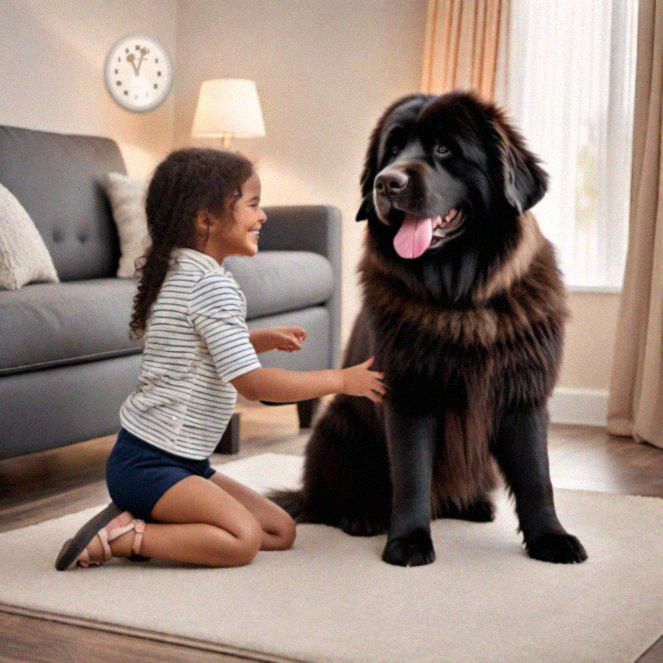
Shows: 11:03
